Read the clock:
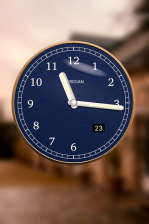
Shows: 11:16
